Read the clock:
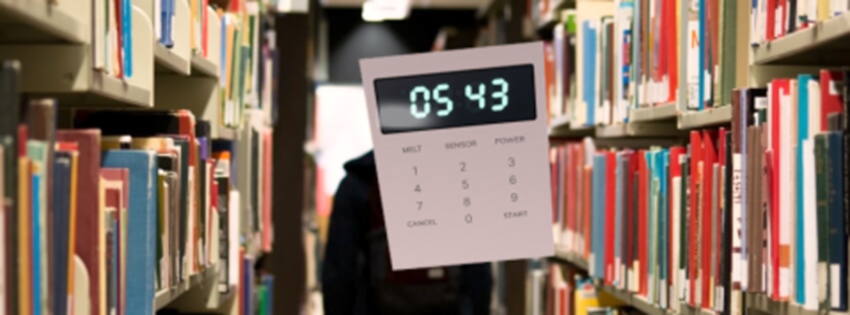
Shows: 5:43
